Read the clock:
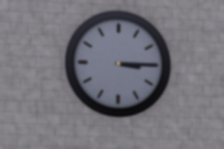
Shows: 3:15
